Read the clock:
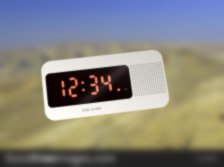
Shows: 12:34
